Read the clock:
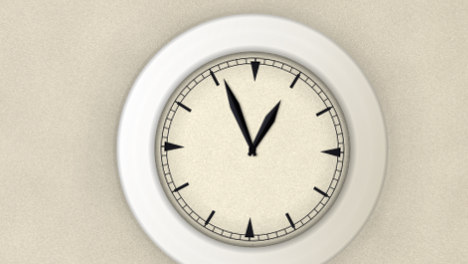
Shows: 12:56
